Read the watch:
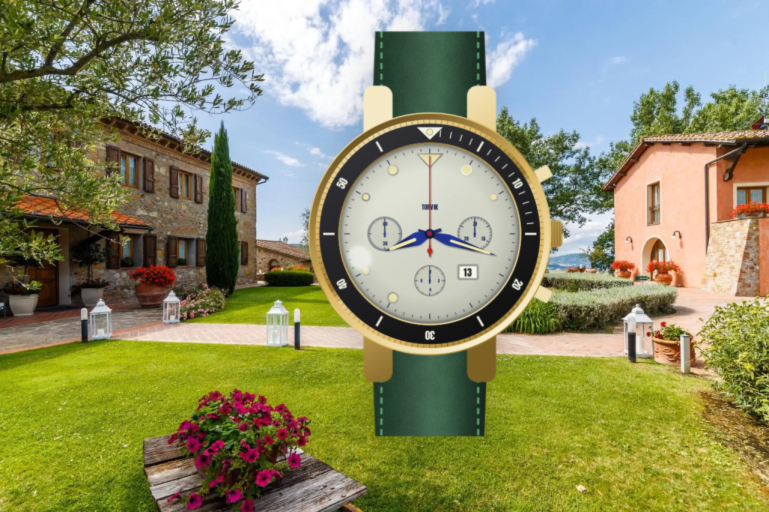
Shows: 8:18
